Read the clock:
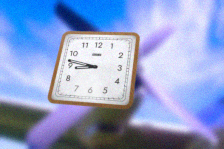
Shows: 8:47
